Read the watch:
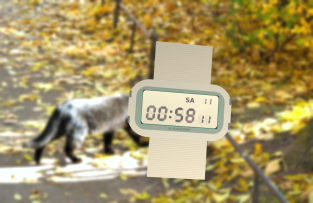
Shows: 0:58:11
